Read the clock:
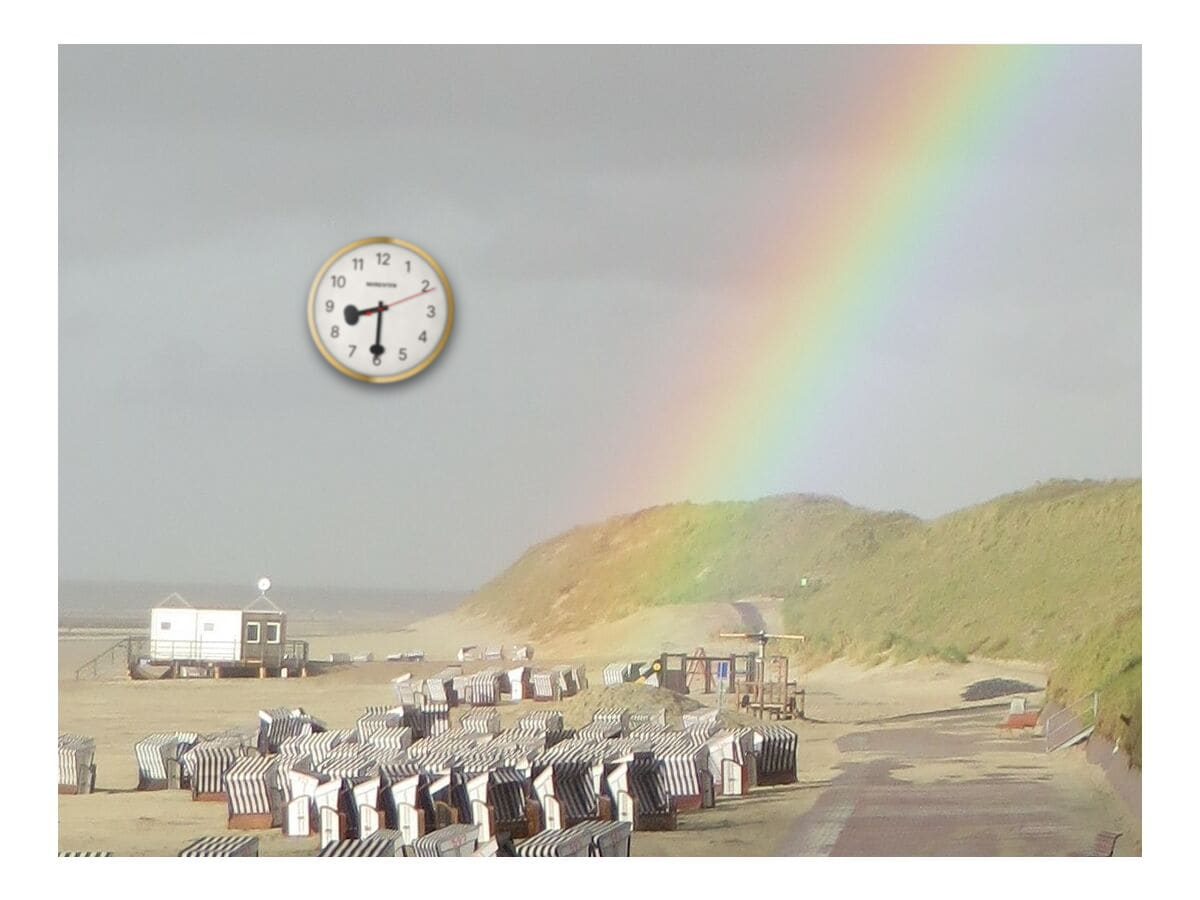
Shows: 8:30:11
